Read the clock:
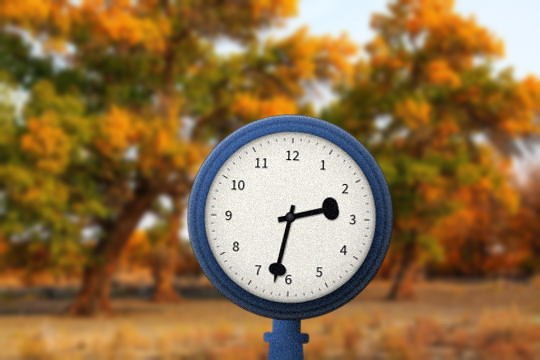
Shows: 2:32
